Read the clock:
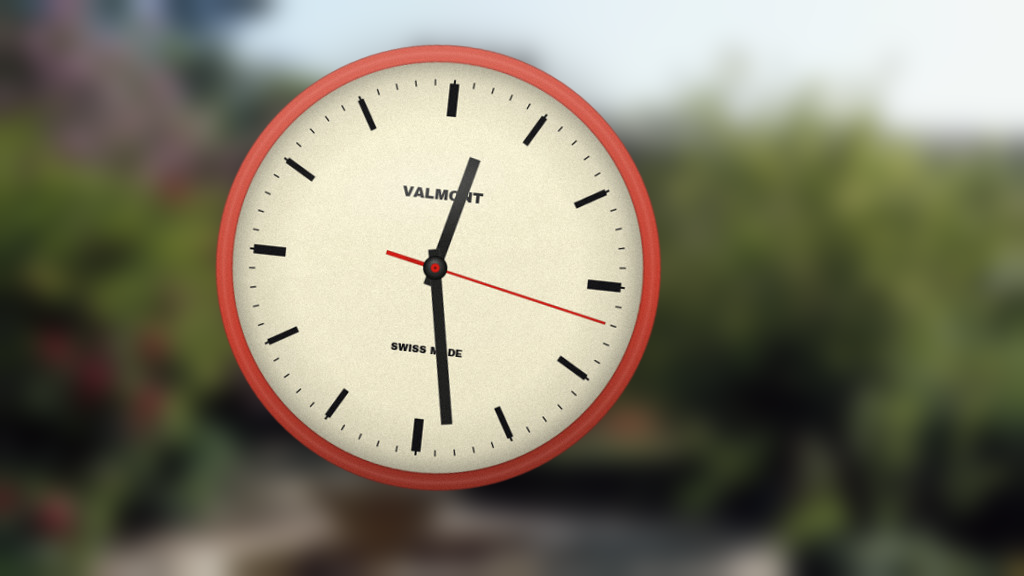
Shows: 12:28:17
